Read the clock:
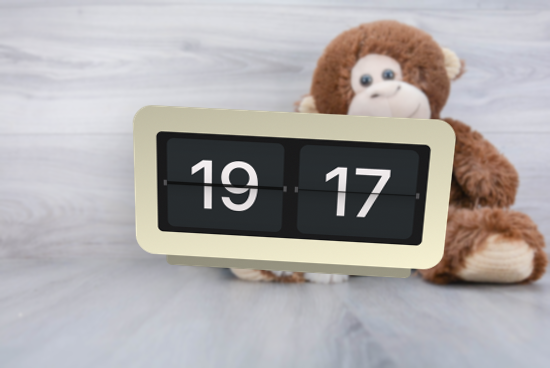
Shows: 19:17
